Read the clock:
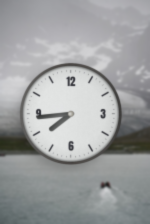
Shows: 7:44
